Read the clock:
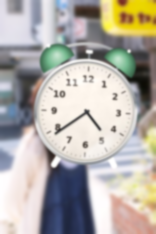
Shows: 4:39
